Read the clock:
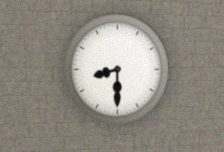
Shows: 8:30
